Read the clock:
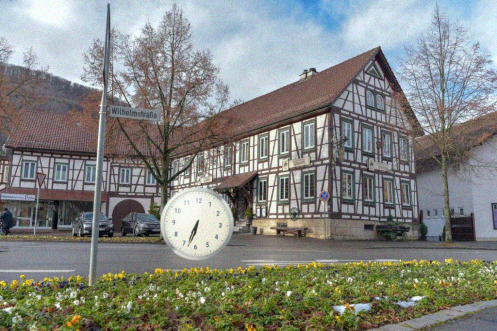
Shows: 6:33
